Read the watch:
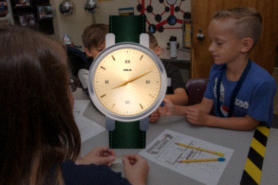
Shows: 8:11
